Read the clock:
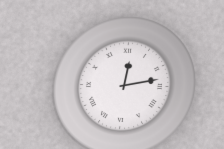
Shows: 12:13
